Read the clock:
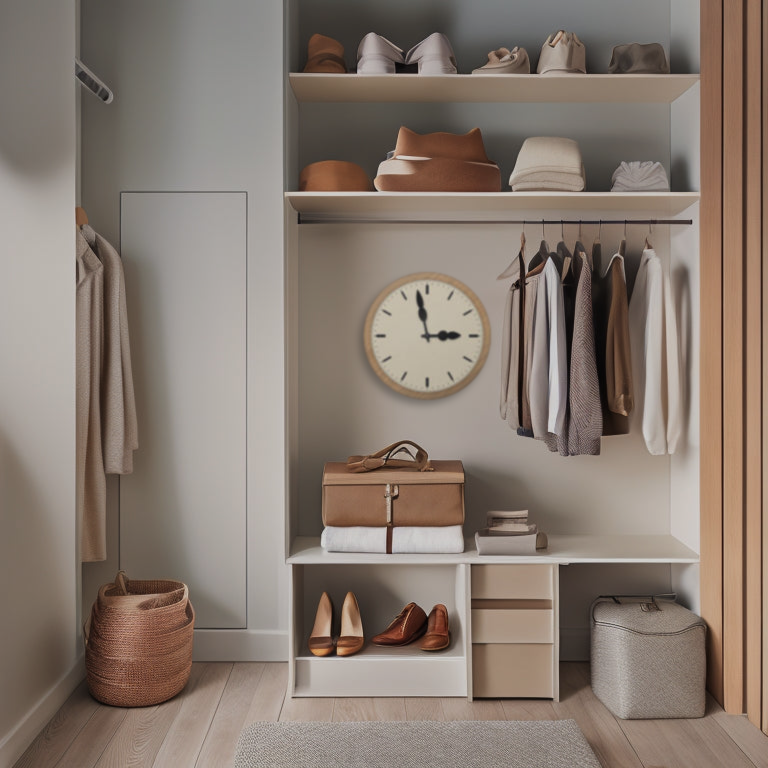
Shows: 2:58
